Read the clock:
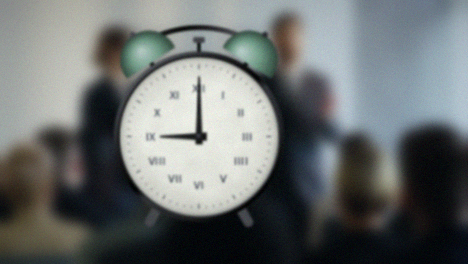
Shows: 9:00
